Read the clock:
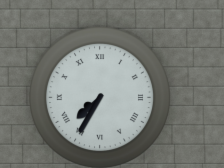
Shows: 7:35
